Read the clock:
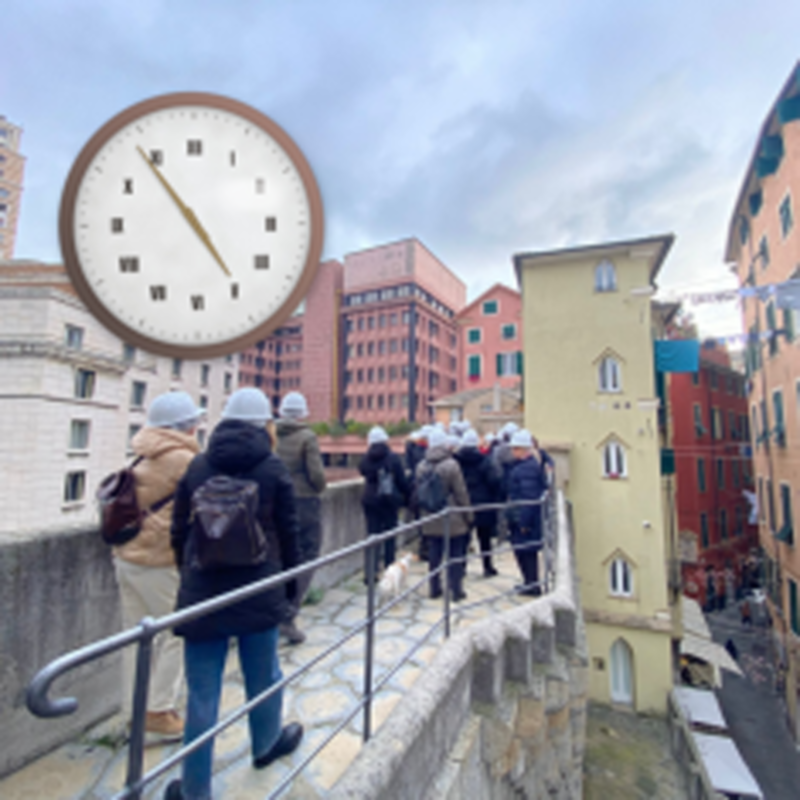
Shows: 4:54
